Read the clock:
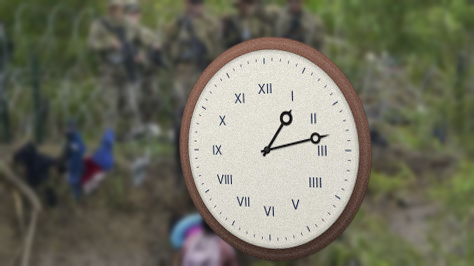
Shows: 1:13
